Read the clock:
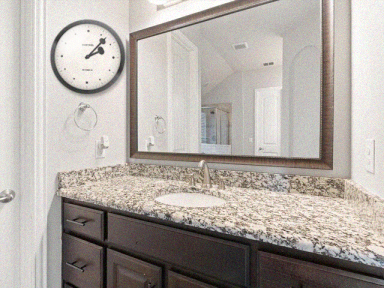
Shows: 2:07
